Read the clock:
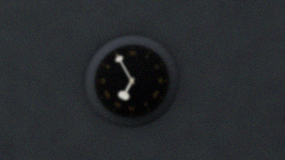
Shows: 6:55
